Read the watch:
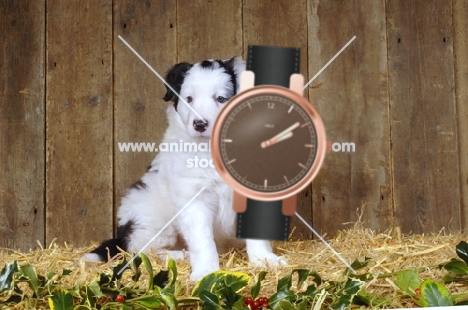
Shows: 2:09
